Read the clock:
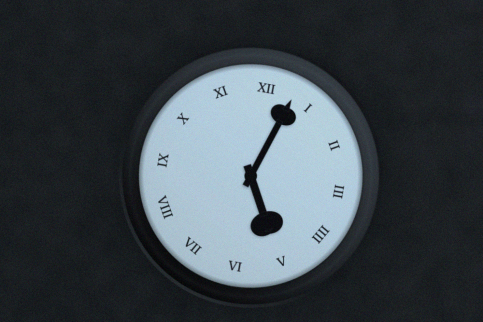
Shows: 5:03
